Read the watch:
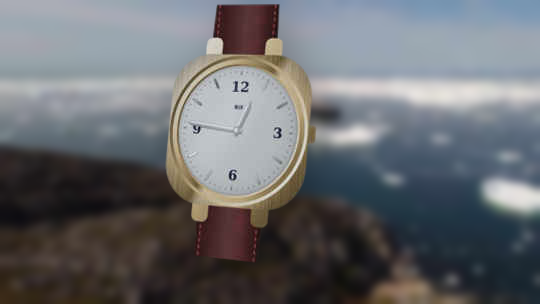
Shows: 12:46
